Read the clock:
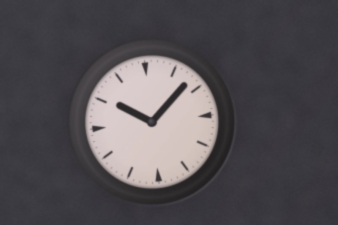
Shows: 10:08
